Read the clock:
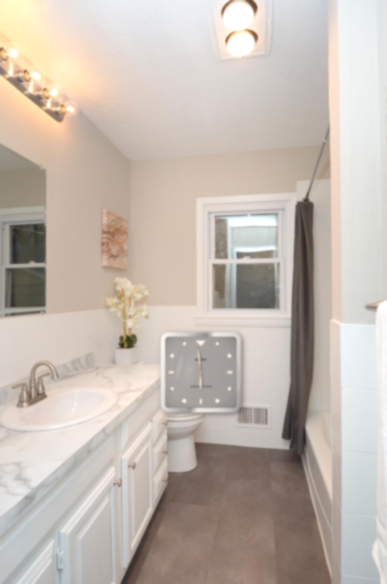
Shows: 5:59
